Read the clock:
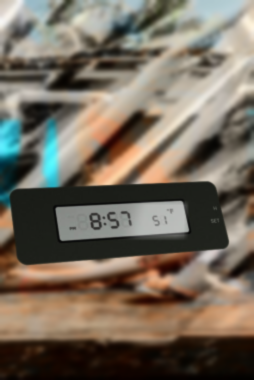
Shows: 8:57
